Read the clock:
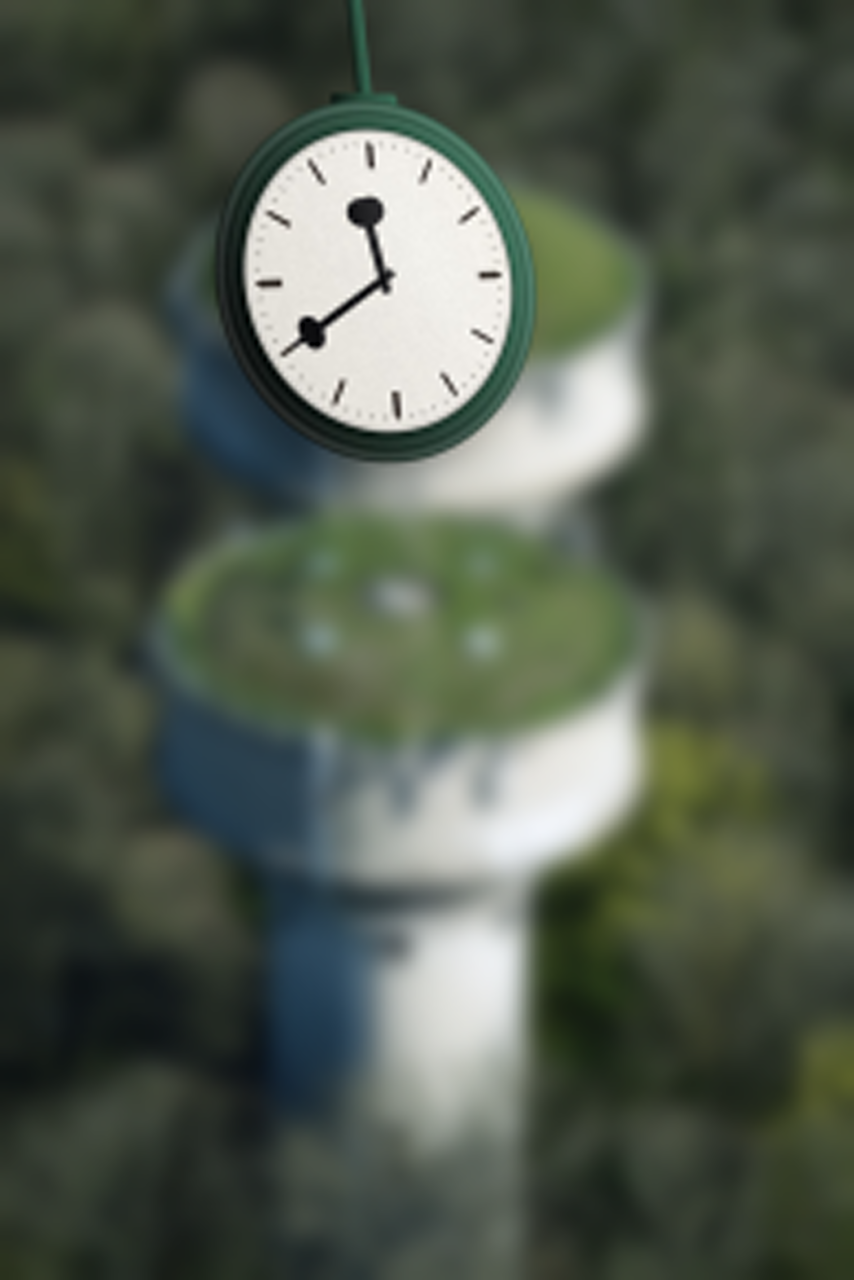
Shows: 11:40
